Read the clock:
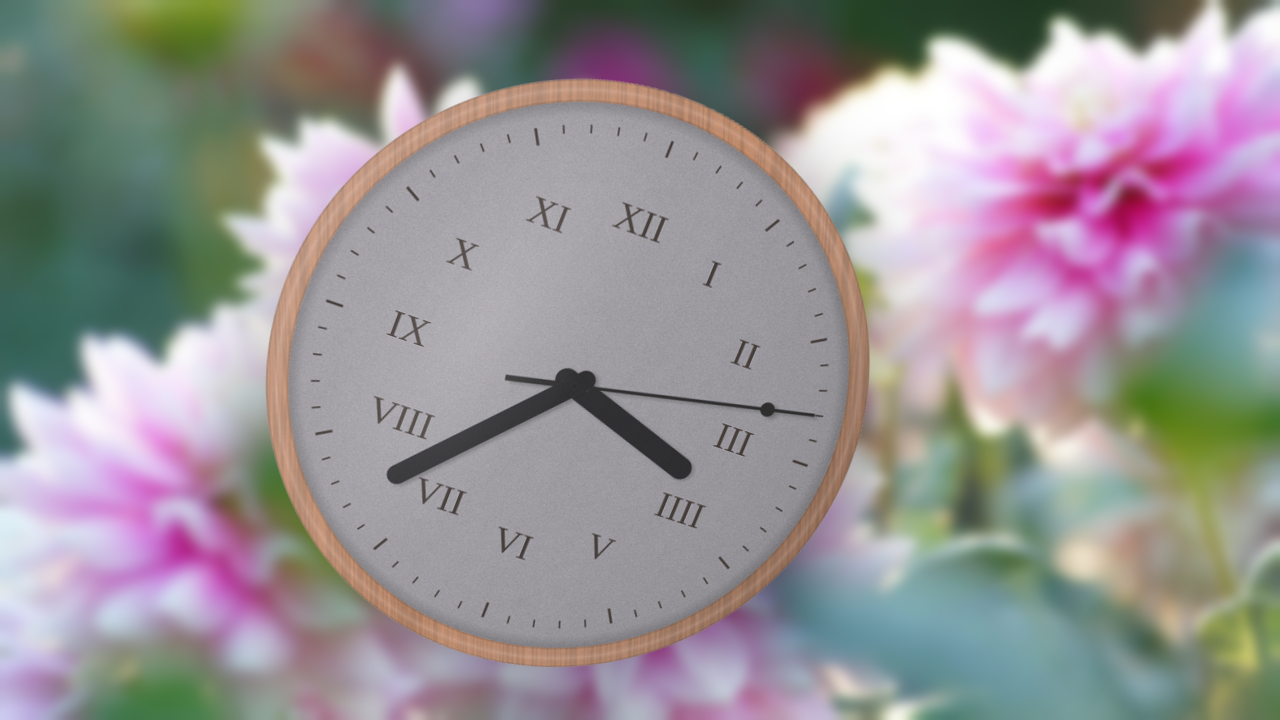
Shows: 3:37:13
